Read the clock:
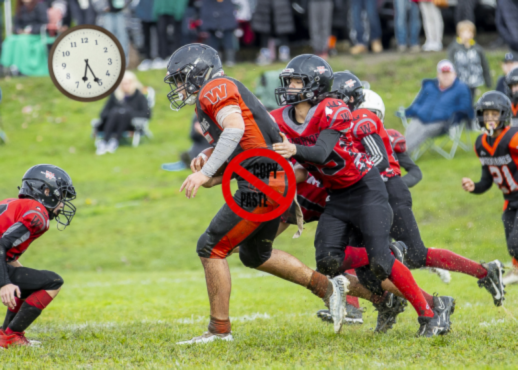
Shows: 6:26
